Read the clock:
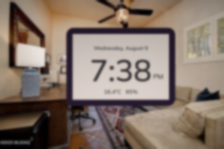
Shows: 7:38
